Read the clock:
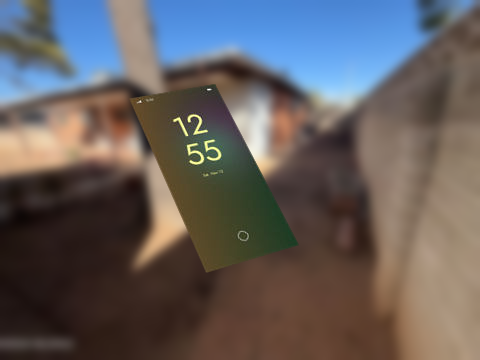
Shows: 12:55
